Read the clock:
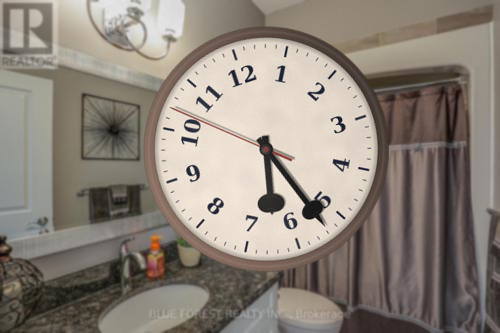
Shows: 6:26:52
